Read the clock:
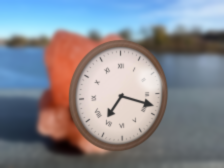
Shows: 7:18
